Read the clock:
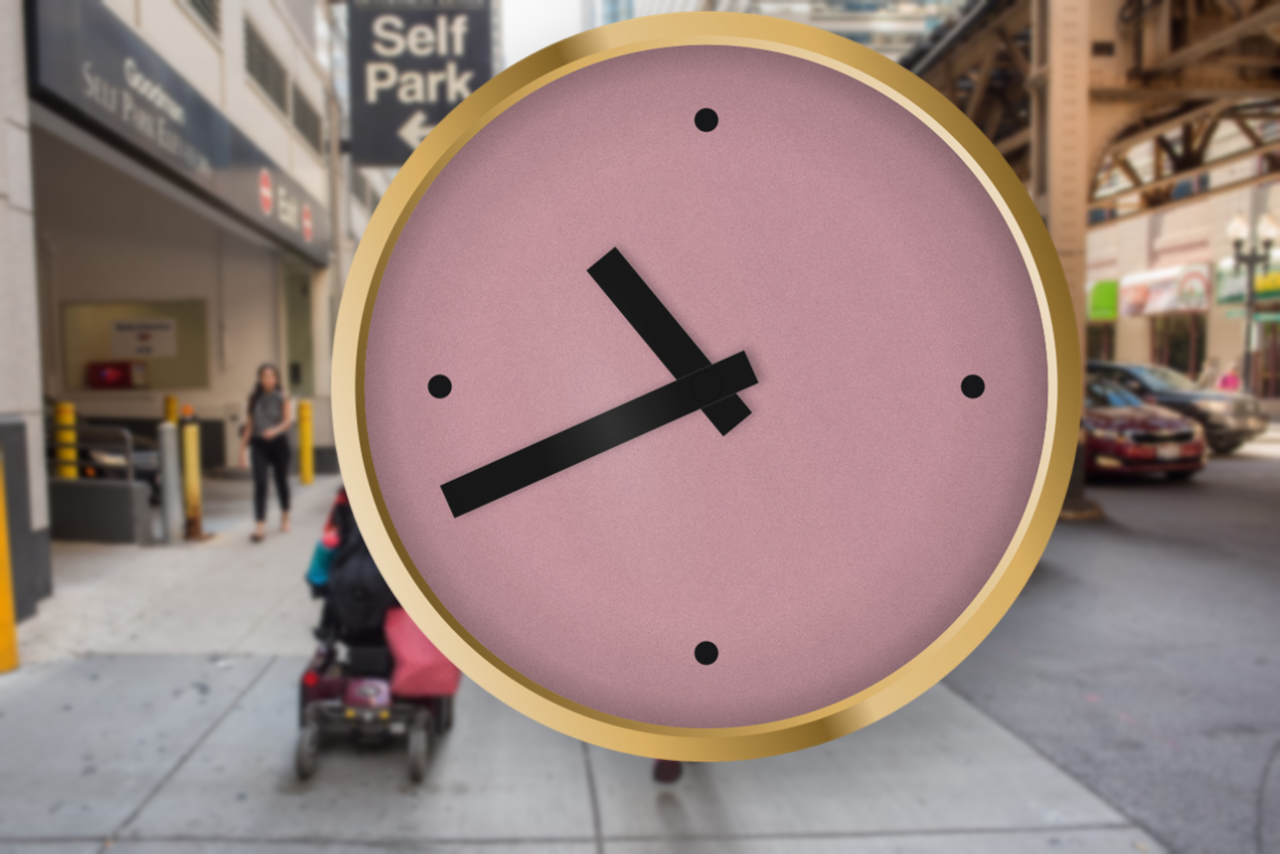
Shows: 10:41
